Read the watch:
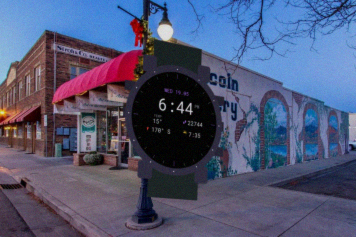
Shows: 6:44
